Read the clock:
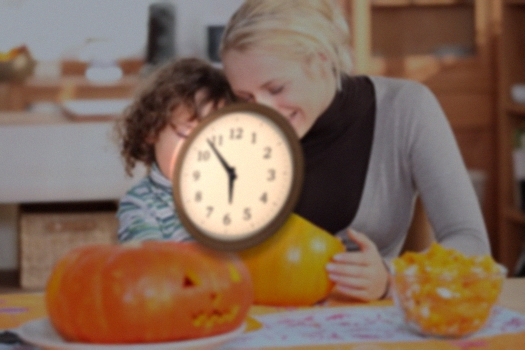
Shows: 5:53
